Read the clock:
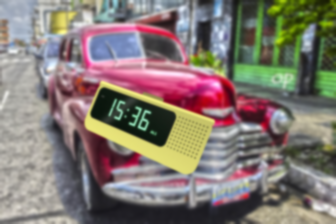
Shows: 15:36
